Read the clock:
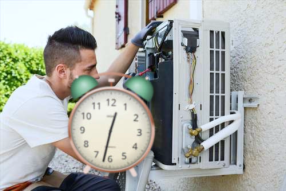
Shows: 12:32
